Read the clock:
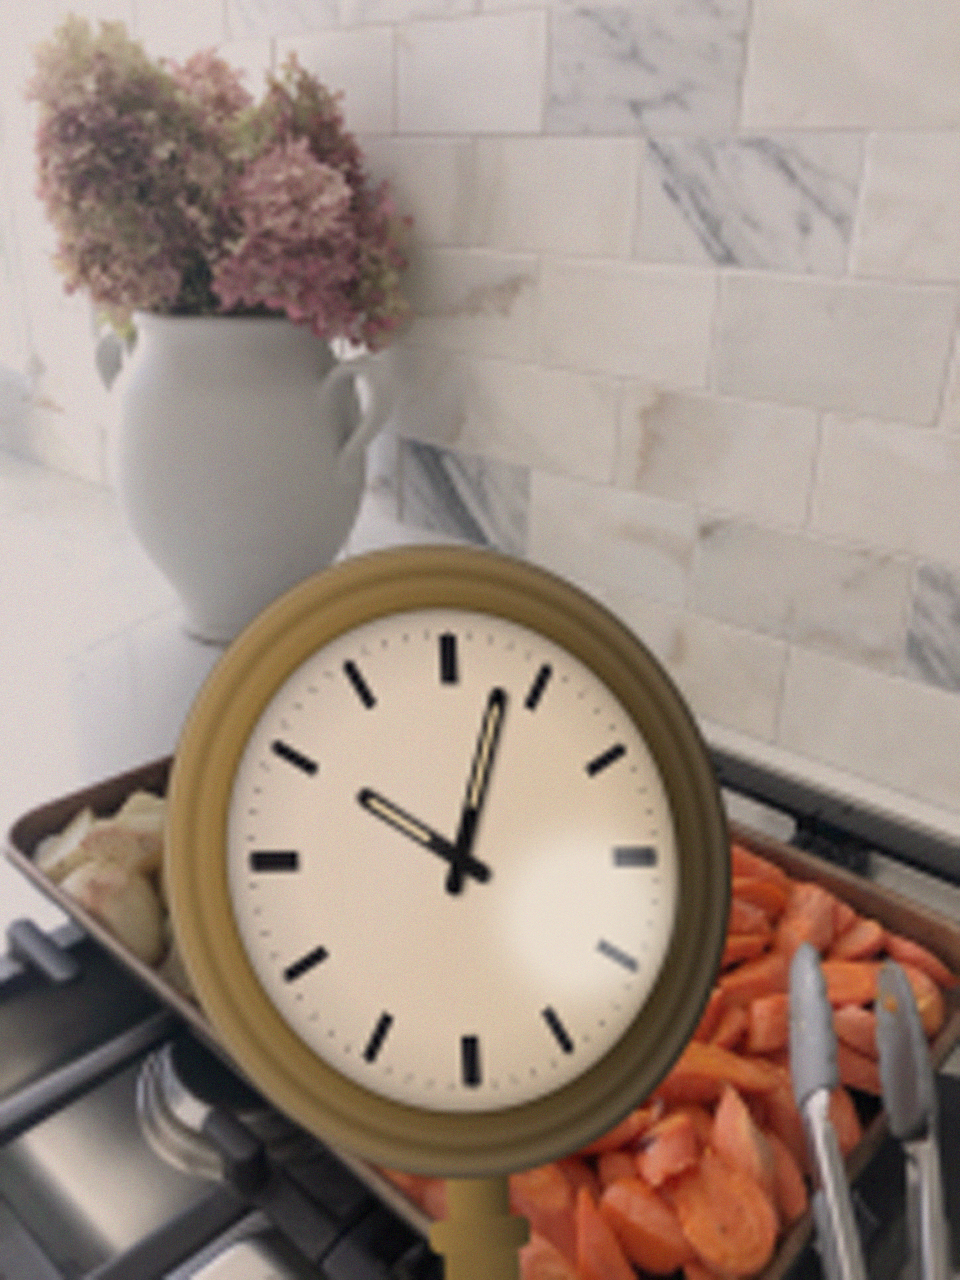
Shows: 10:03
